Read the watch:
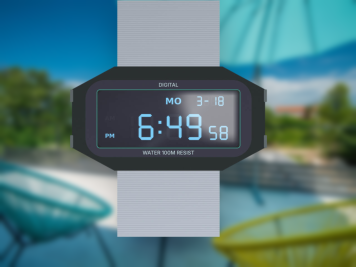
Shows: 6:49:58
